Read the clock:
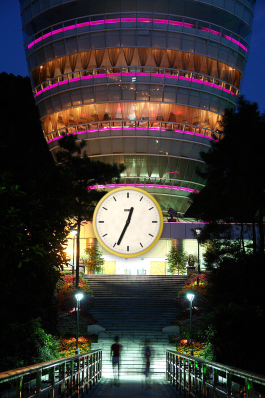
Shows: 12:34
